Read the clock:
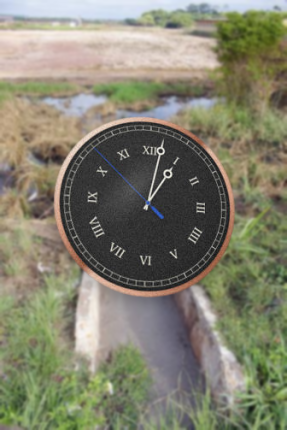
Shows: 1:01:52
